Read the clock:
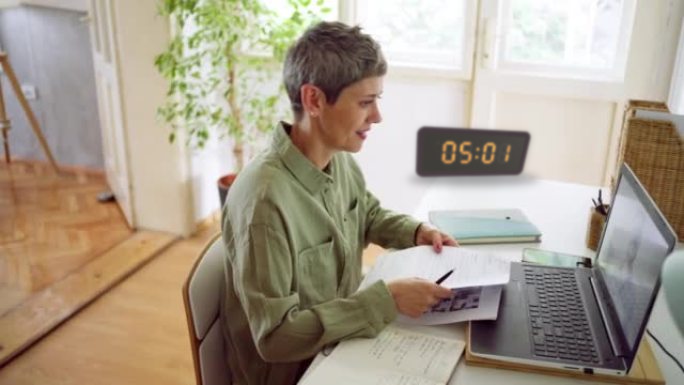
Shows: 5:01
